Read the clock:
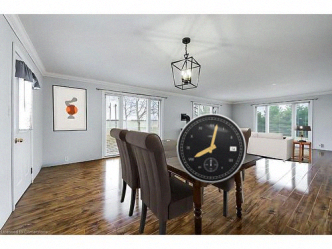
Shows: 8:02
